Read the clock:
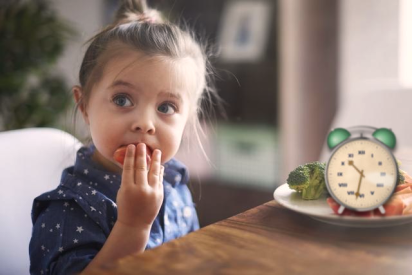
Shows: 10:32
